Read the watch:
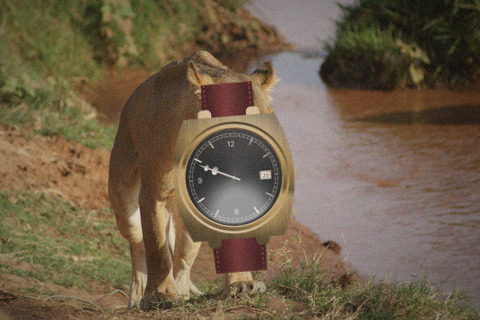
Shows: 9:49
